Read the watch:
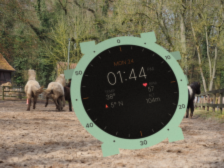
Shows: 1:44
